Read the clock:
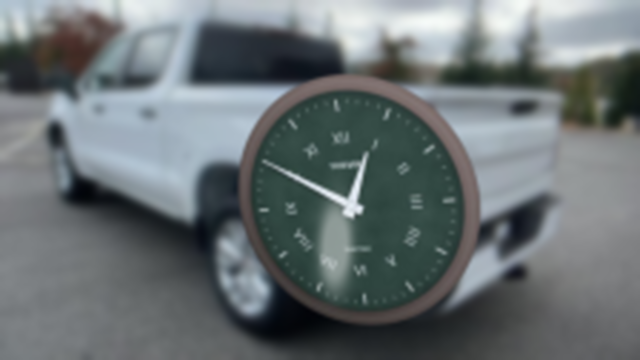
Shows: 12:50
